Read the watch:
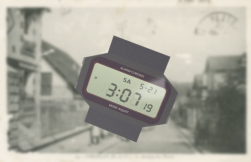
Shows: 3:07:19
